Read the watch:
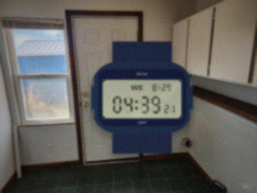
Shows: 4:39
